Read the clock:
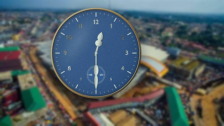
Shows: 12:30
